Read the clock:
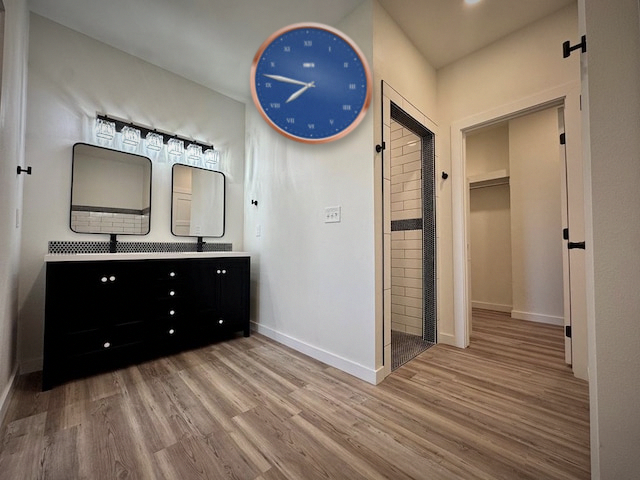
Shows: 7:47
